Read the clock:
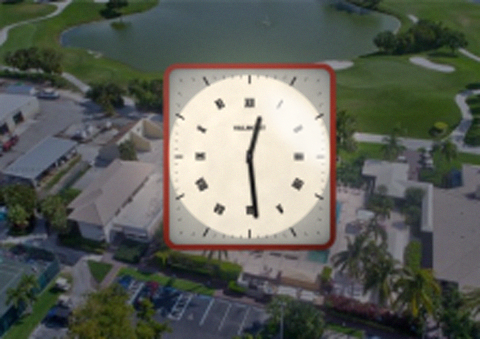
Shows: 12:29
